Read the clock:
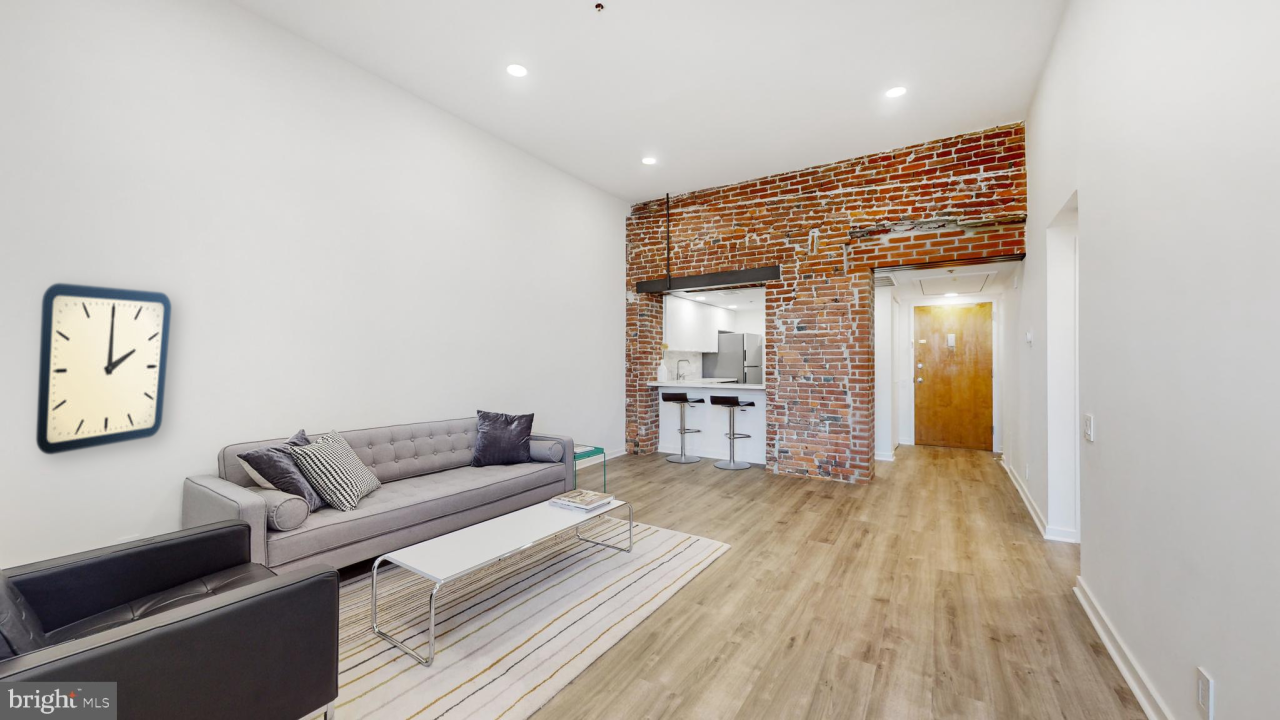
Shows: 2:00
